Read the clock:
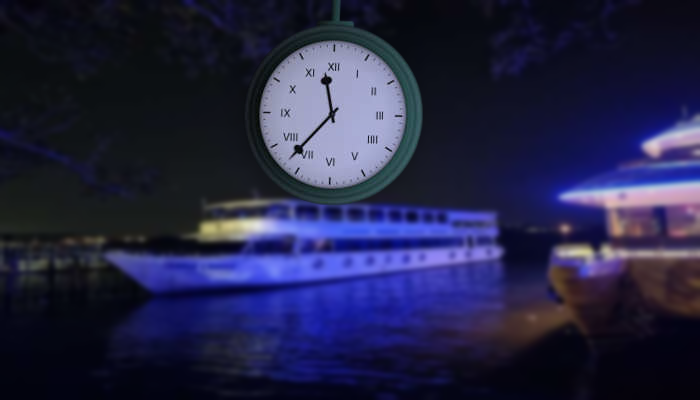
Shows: 11:37
